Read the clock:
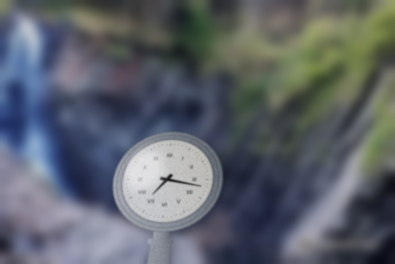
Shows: 7:17
